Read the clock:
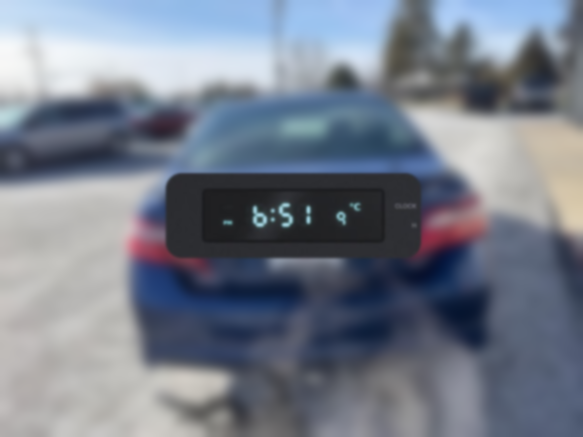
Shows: 6:51
